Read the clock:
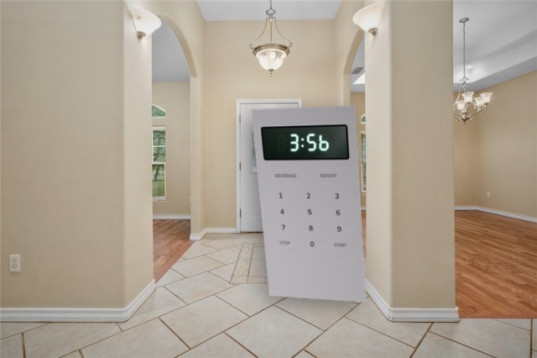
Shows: 3:56
